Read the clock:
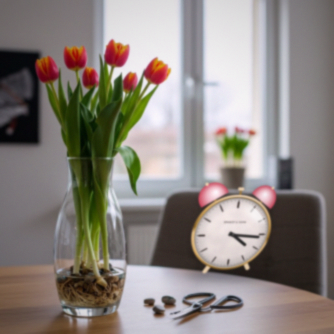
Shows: 4:16
